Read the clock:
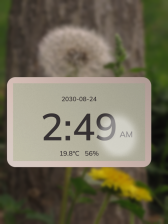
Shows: 2:49
